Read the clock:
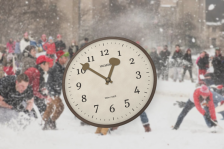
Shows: 12:52
